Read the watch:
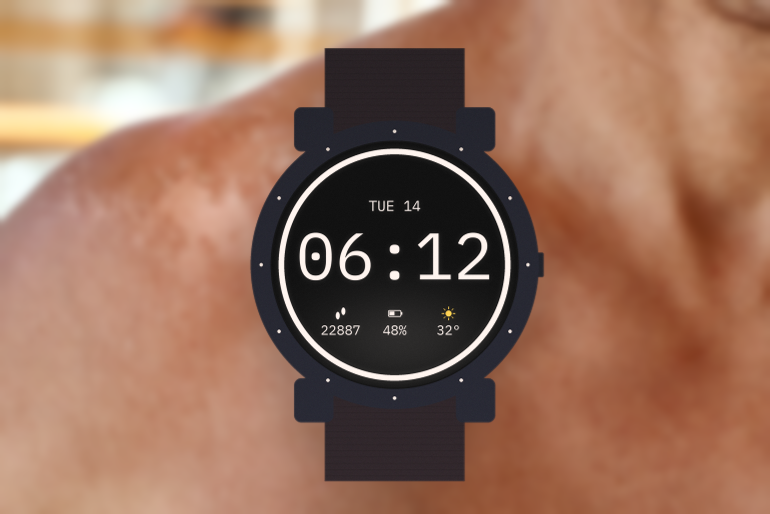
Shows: 6:12
